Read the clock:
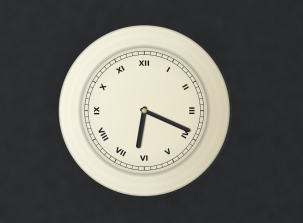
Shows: 6:19
